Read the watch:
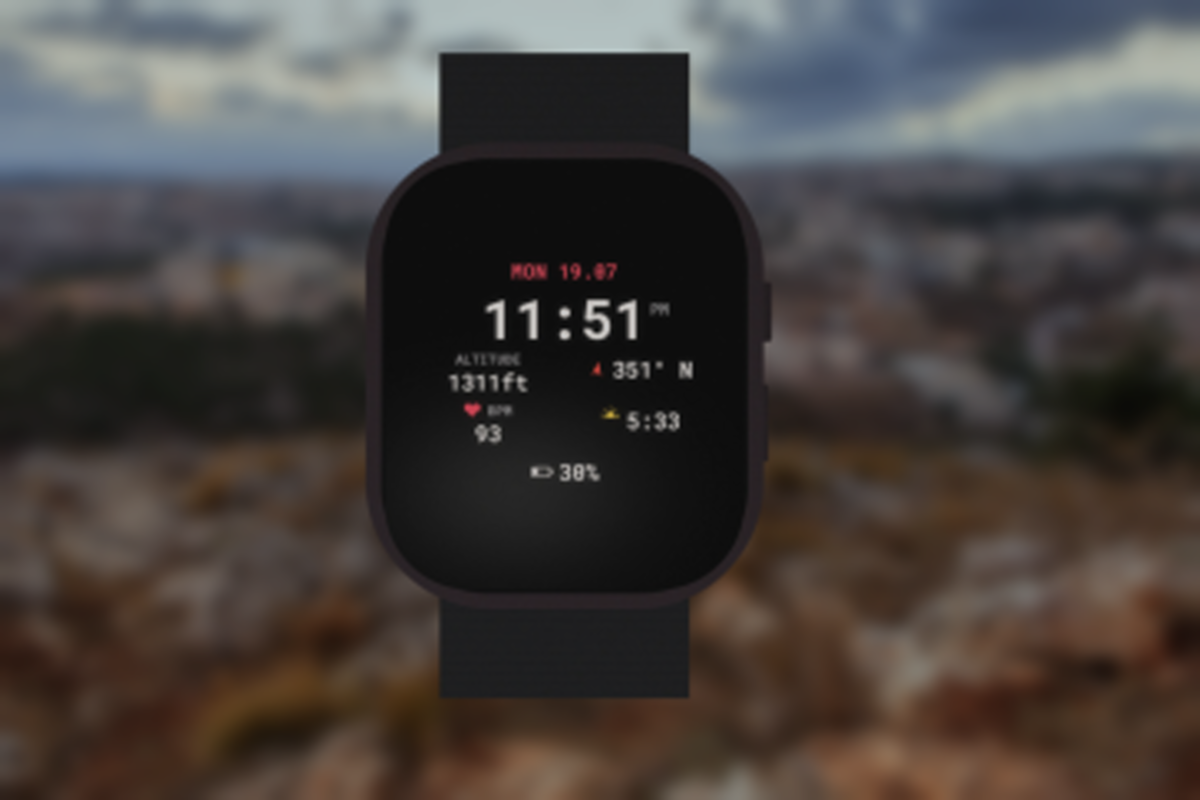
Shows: 11:51
